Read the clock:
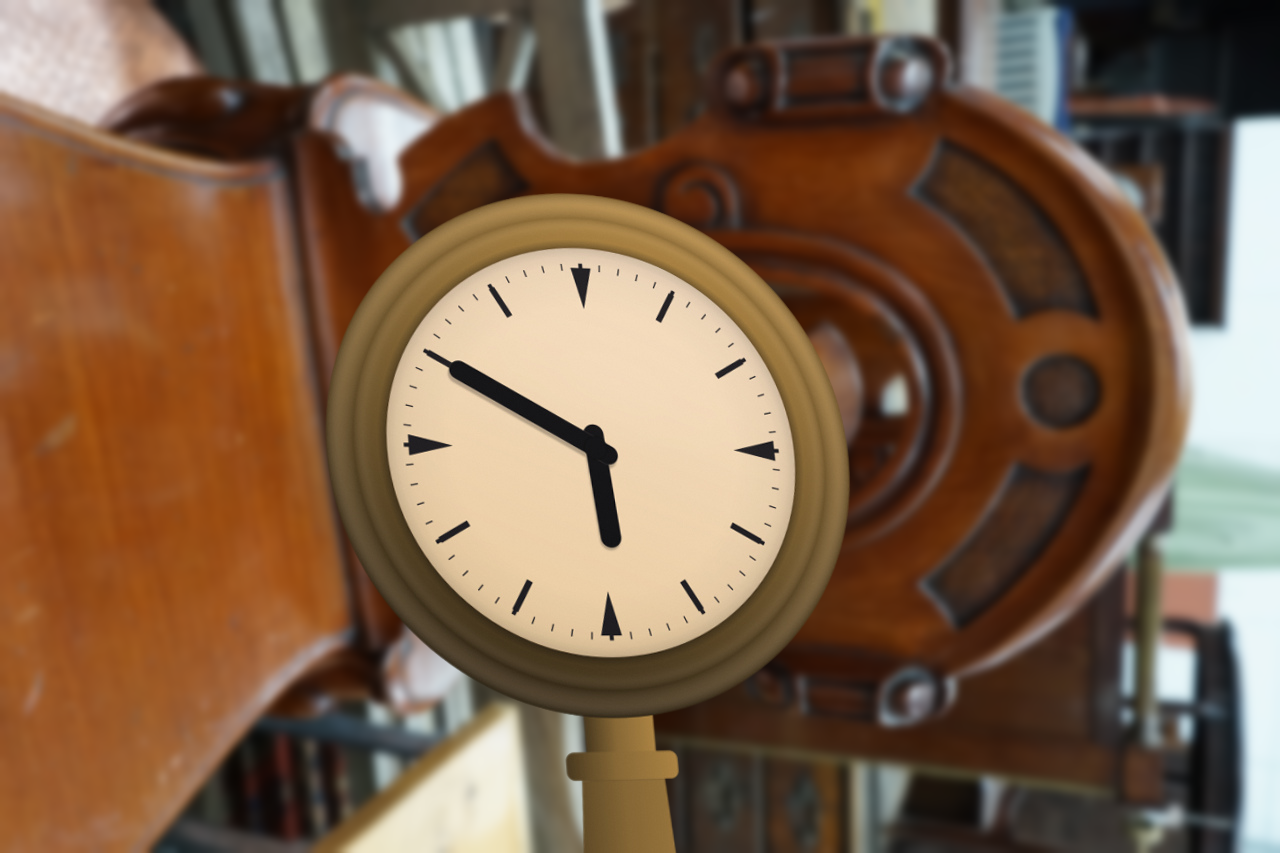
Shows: 5:50
